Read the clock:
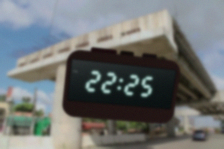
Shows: 22:25
